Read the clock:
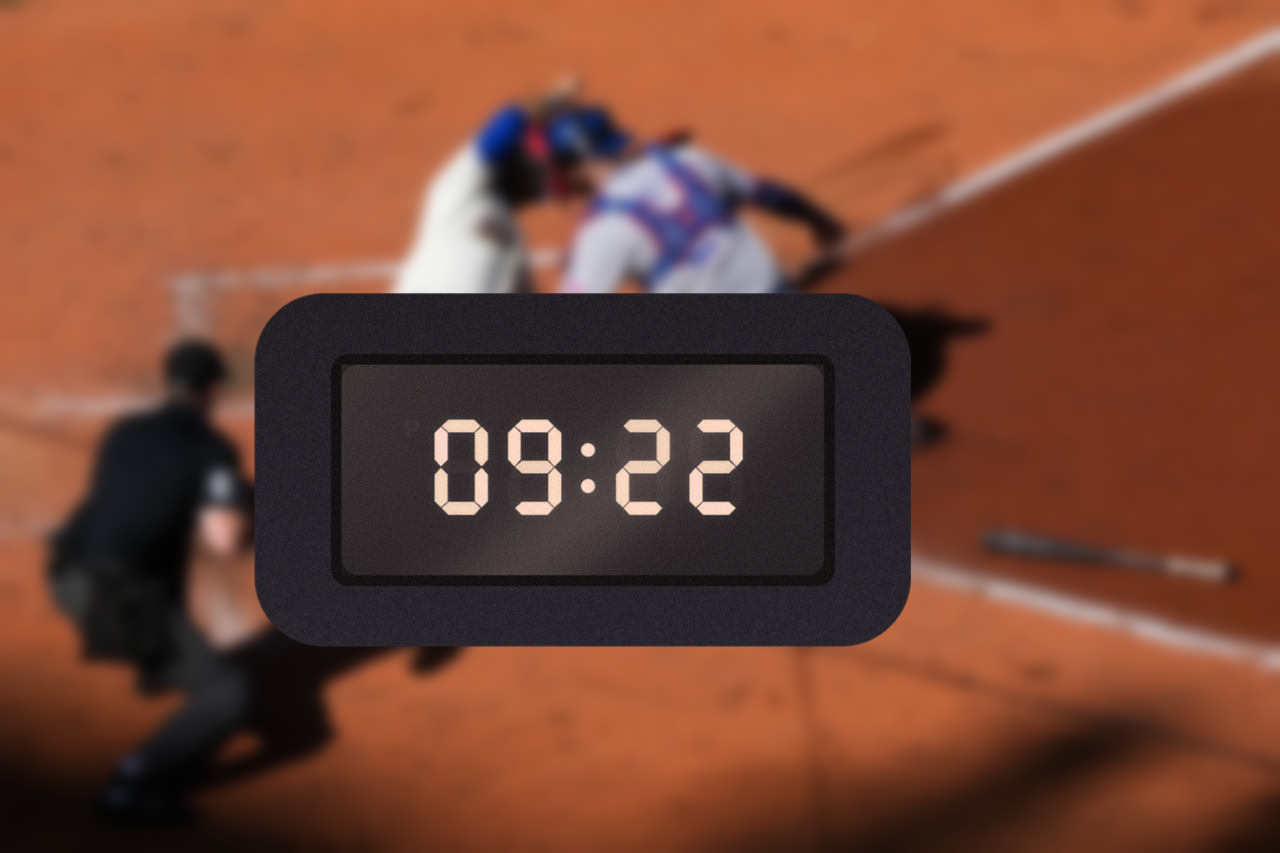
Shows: 9:22
